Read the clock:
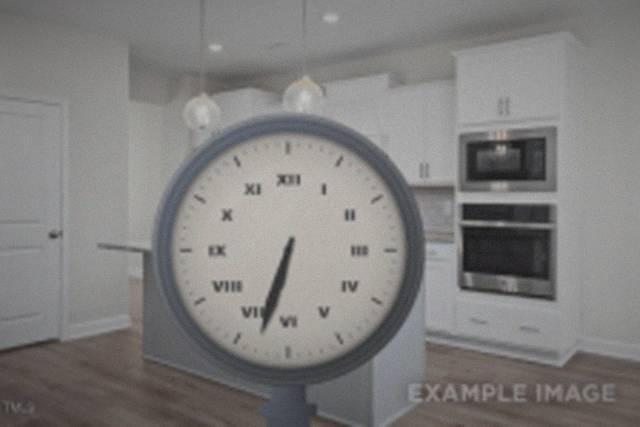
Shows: 6:33
